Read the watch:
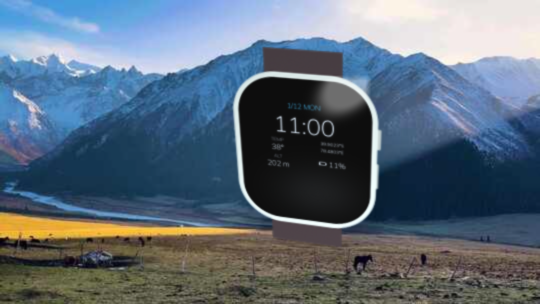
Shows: 11:00
